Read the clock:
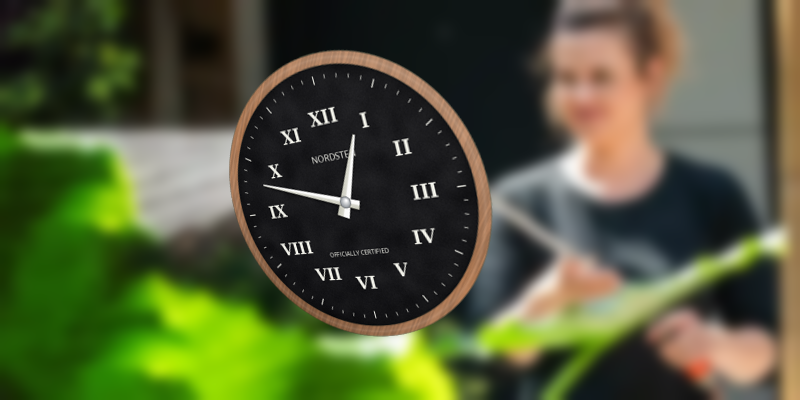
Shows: 12:48
